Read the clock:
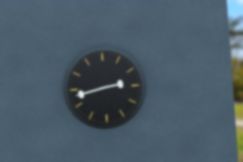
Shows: 2:43
